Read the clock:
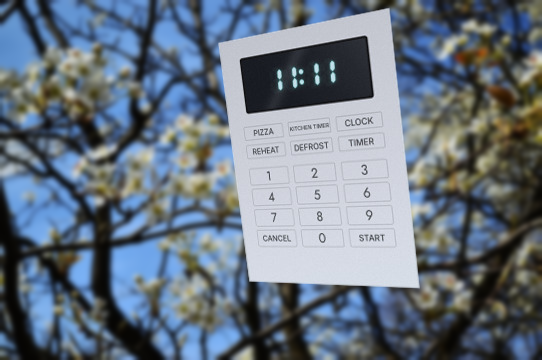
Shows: 11:11
